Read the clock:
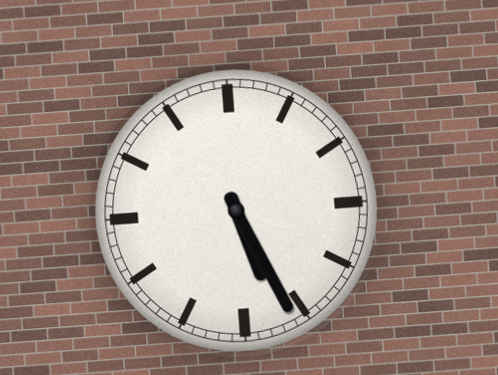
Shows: 5:26
